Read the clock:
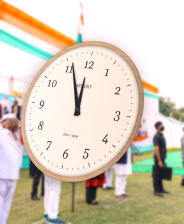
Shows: 11:56
